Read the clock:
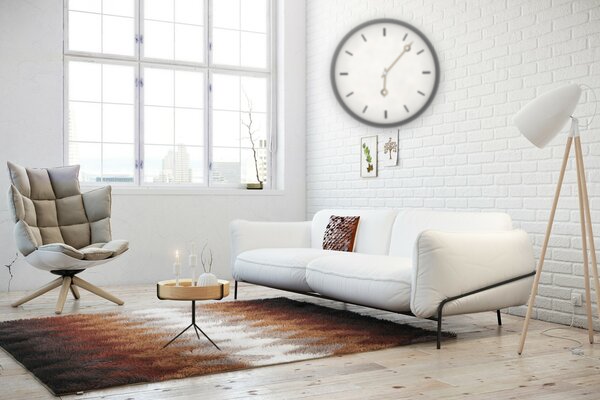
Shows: 6:07
